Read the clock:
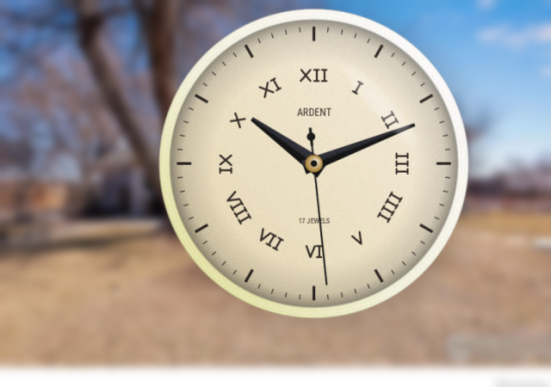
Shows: 10:11:29
